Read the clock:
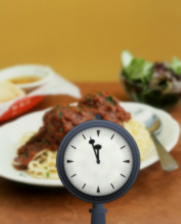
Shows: 11:57
